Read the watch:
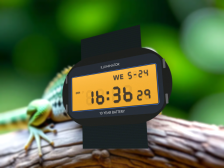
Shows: 16:36:29
